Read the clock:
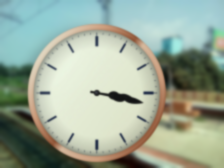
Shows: 3:17
